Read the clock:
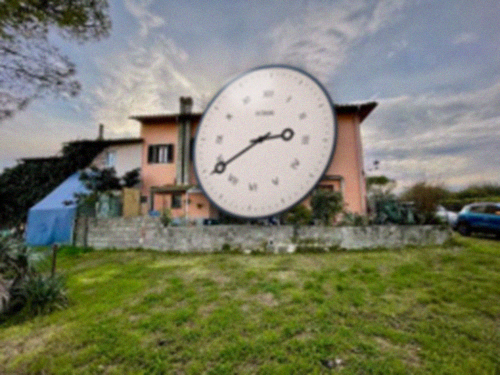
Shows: 2:39
